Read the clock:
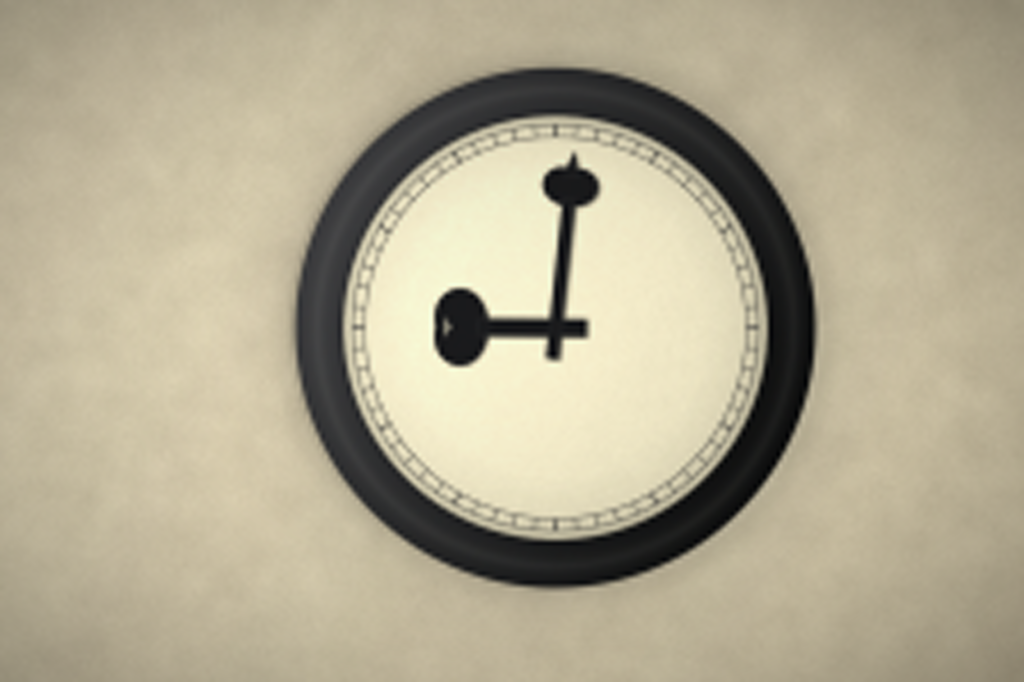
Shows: 9:01
